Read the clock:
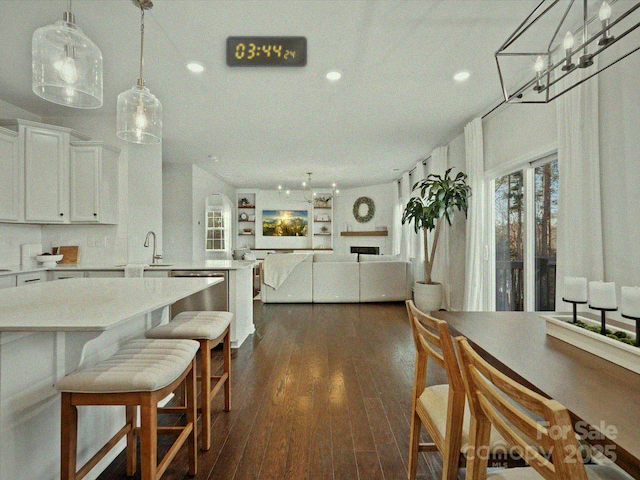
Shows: 3:44
